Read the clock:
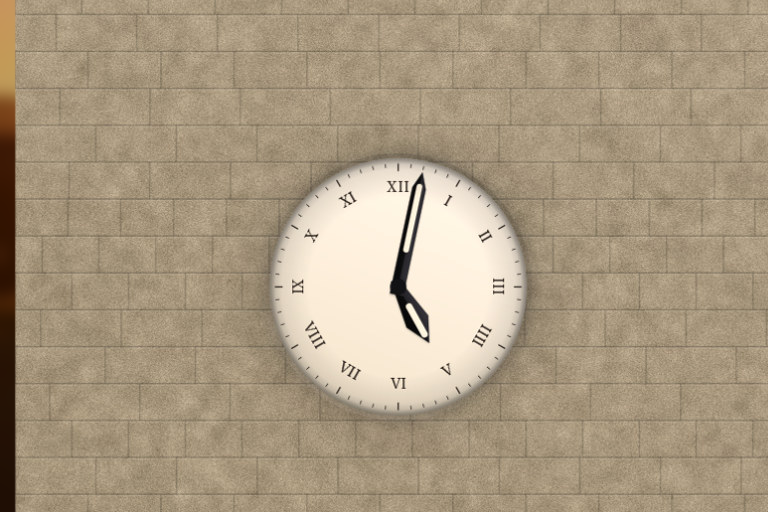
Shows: 5:02
